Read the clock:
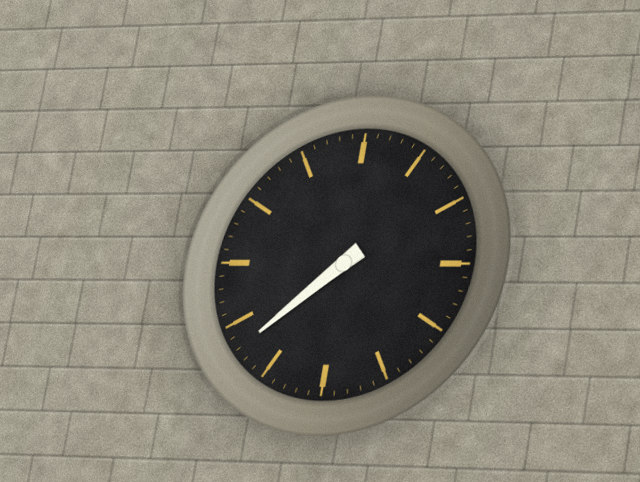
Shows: 7:38
